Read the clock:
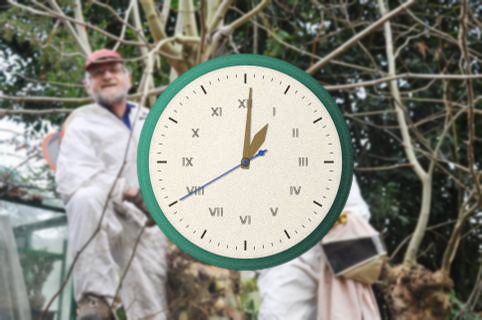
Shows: 1:00:40
